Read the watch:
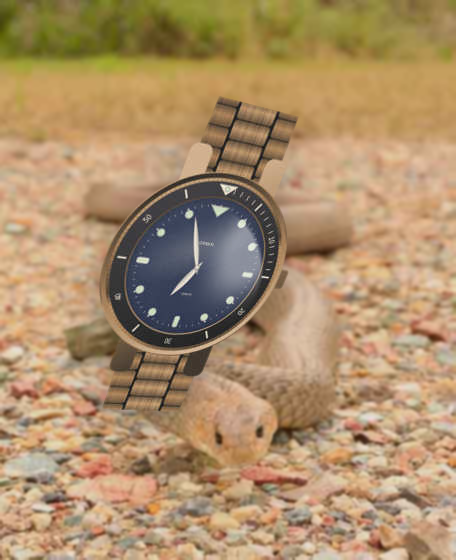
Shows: 6:56
